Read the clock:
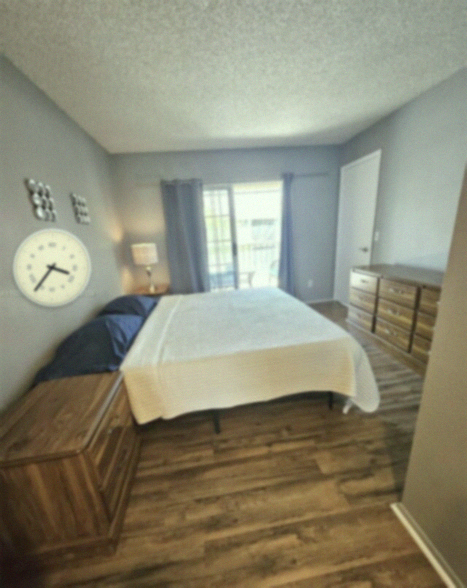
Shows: 3:36
